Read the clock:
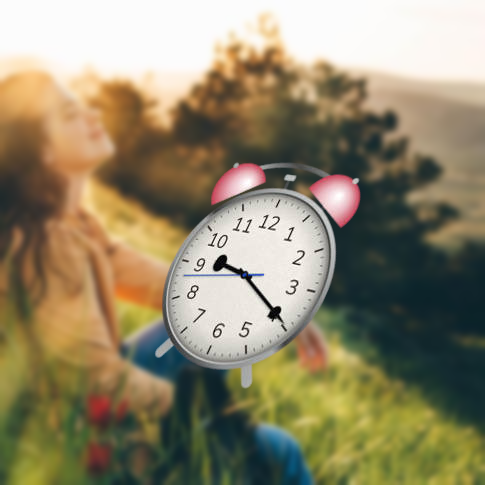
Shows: 9:19:43
